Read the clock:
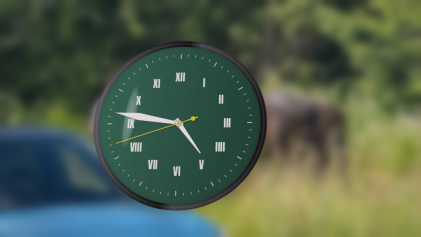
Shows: 4:46:42
